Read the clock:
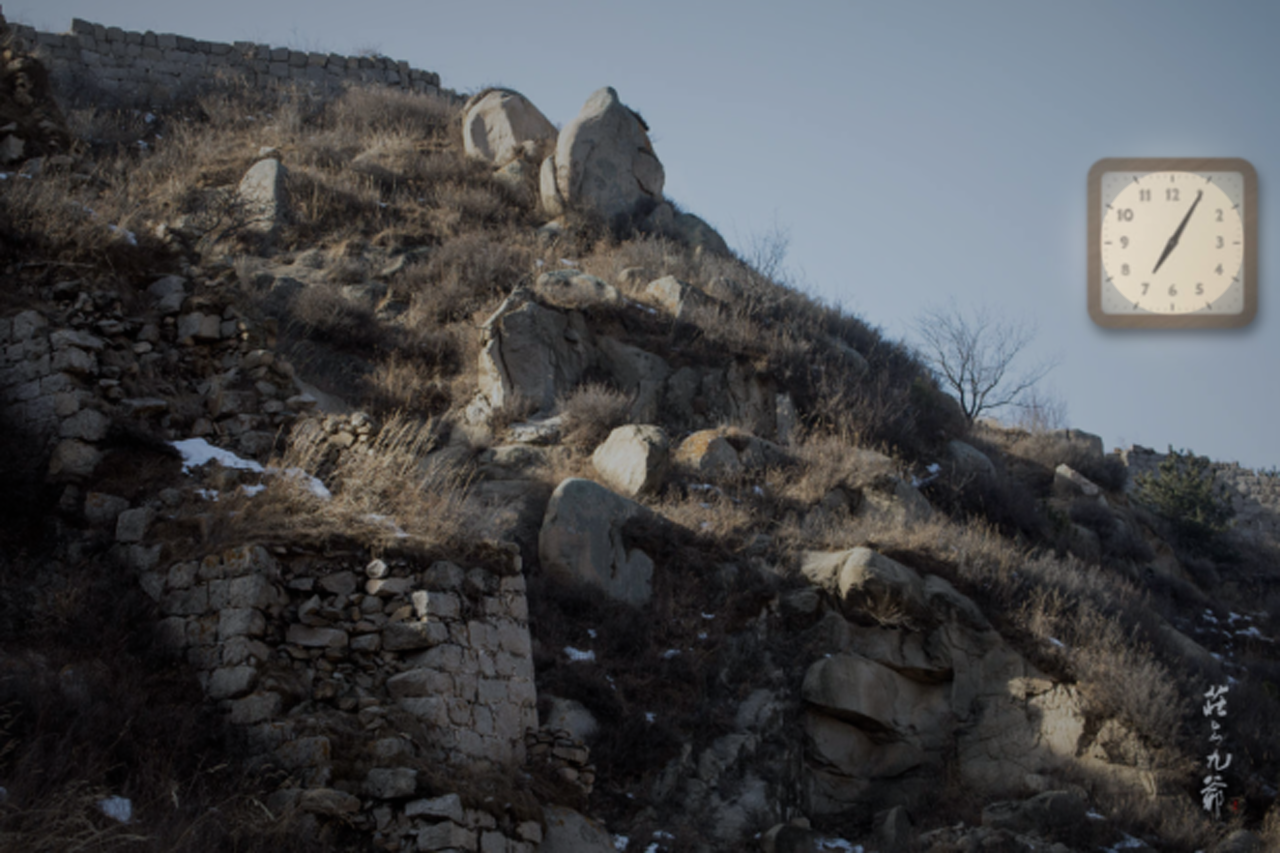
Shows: 7:05
